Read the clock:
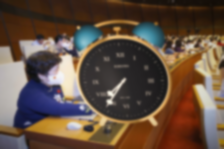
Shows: 7:36
